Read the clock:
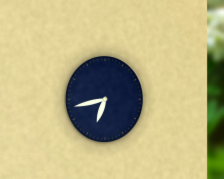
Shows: 6:43
